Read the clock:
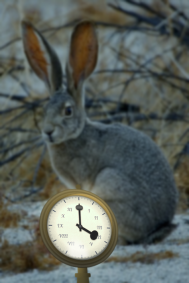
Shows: 4:00
